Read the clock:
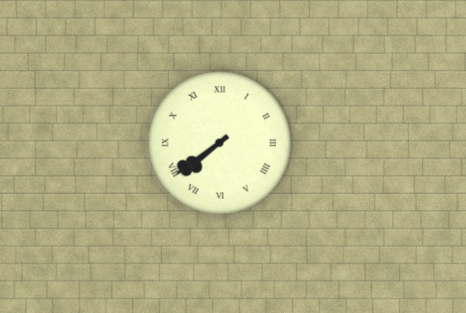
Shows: 7:39
